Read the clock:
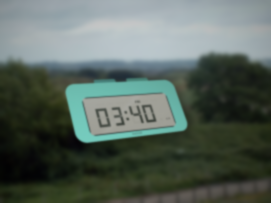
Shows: 3:40
